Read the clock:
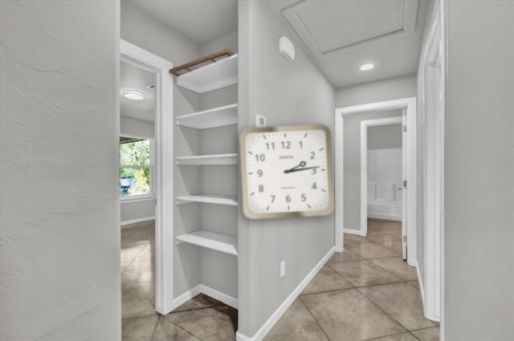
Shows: 2:14
